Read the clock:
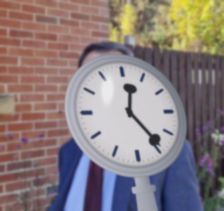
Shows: 12:24
